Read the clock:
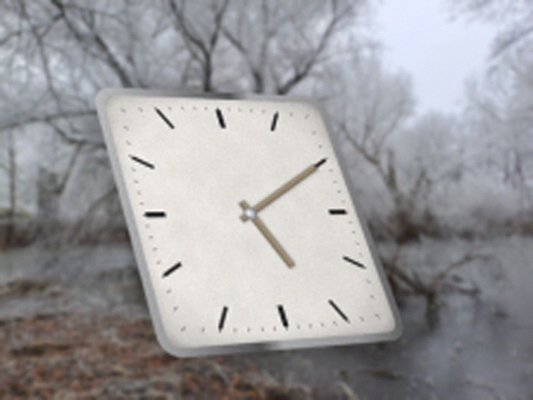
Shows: 5:10
